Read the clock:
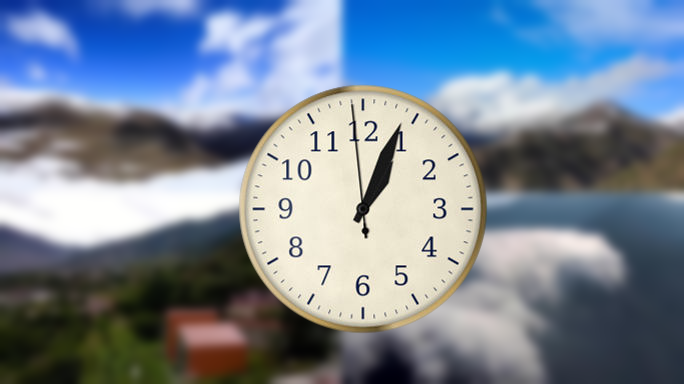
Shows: 1:03:59
